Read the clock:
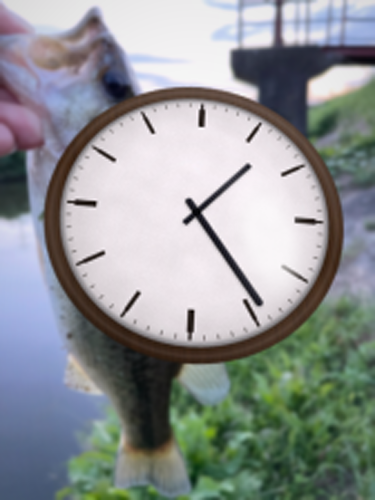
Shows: 1:24
